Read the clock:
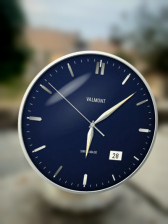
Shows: 6:07:51
